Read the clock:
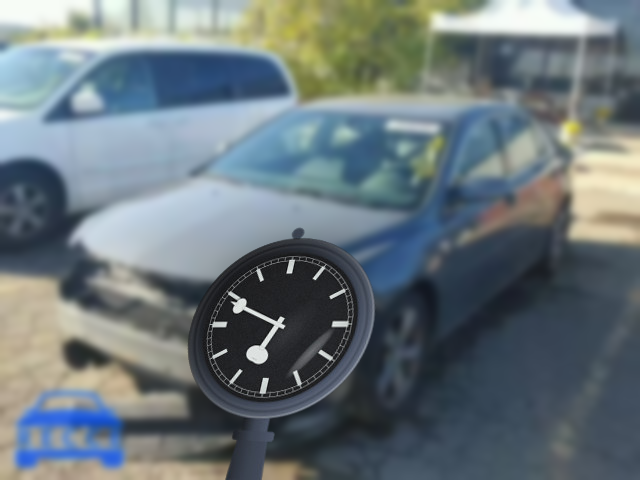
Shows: 6:49
